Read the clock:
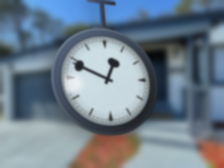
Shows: 12:49
